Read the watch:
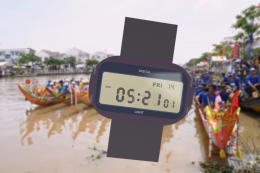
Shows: 5:21:01
